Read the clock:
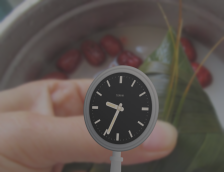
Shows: 9:34
